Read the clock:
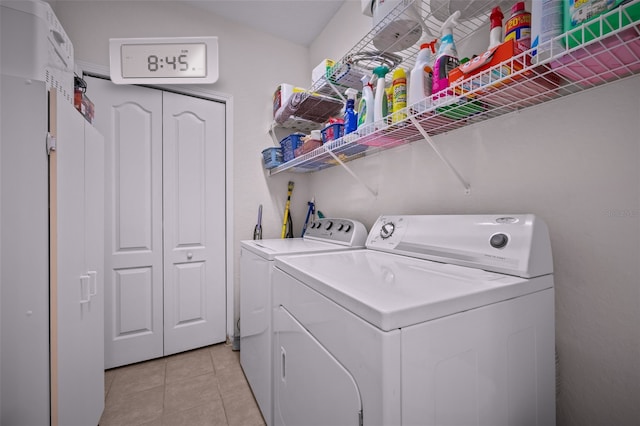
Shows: 8:45
